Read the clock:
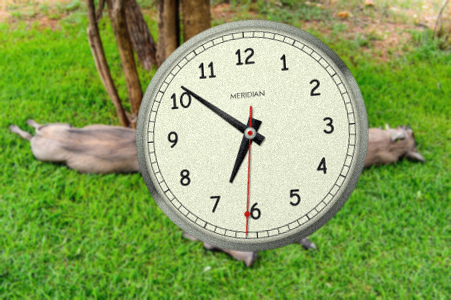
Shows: 6:51:31
